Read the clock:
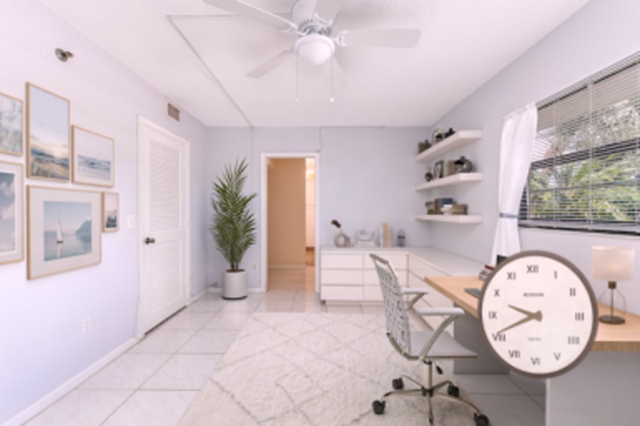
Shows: 9:41
